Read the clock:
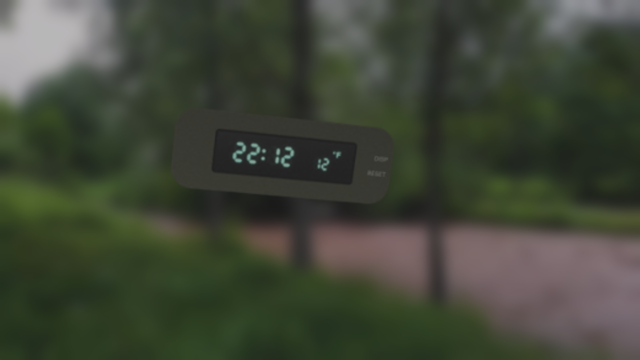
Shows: 22:12
